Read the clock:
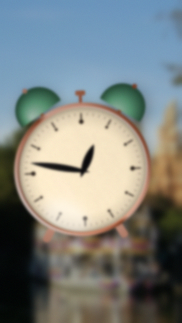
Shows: 12:47
